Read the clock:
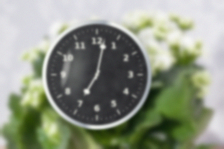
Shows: 7:02
